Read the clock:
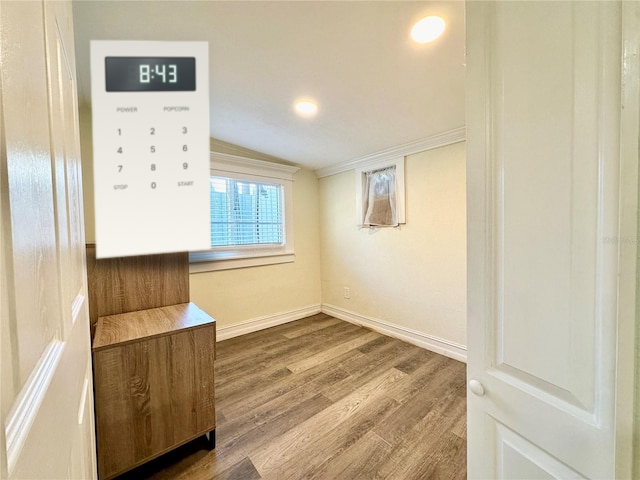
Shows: 8:43
